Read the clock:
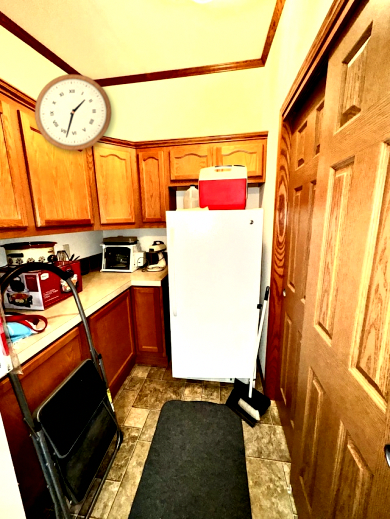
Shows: 1:33
